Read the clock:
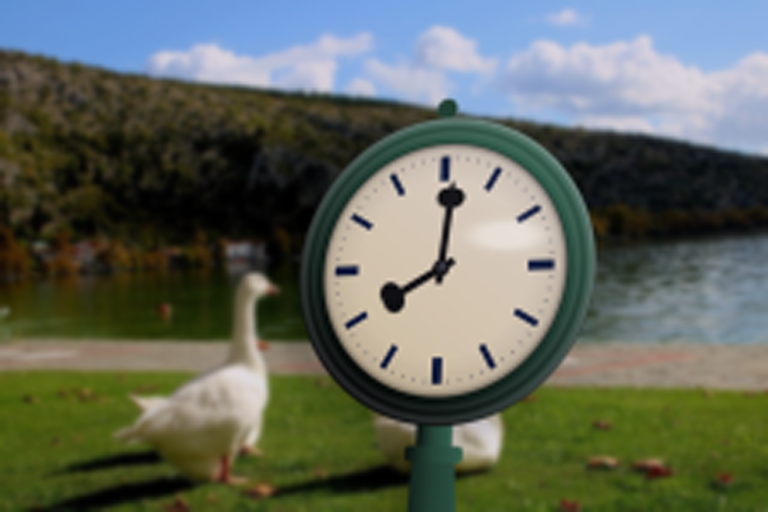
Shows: 8:01
